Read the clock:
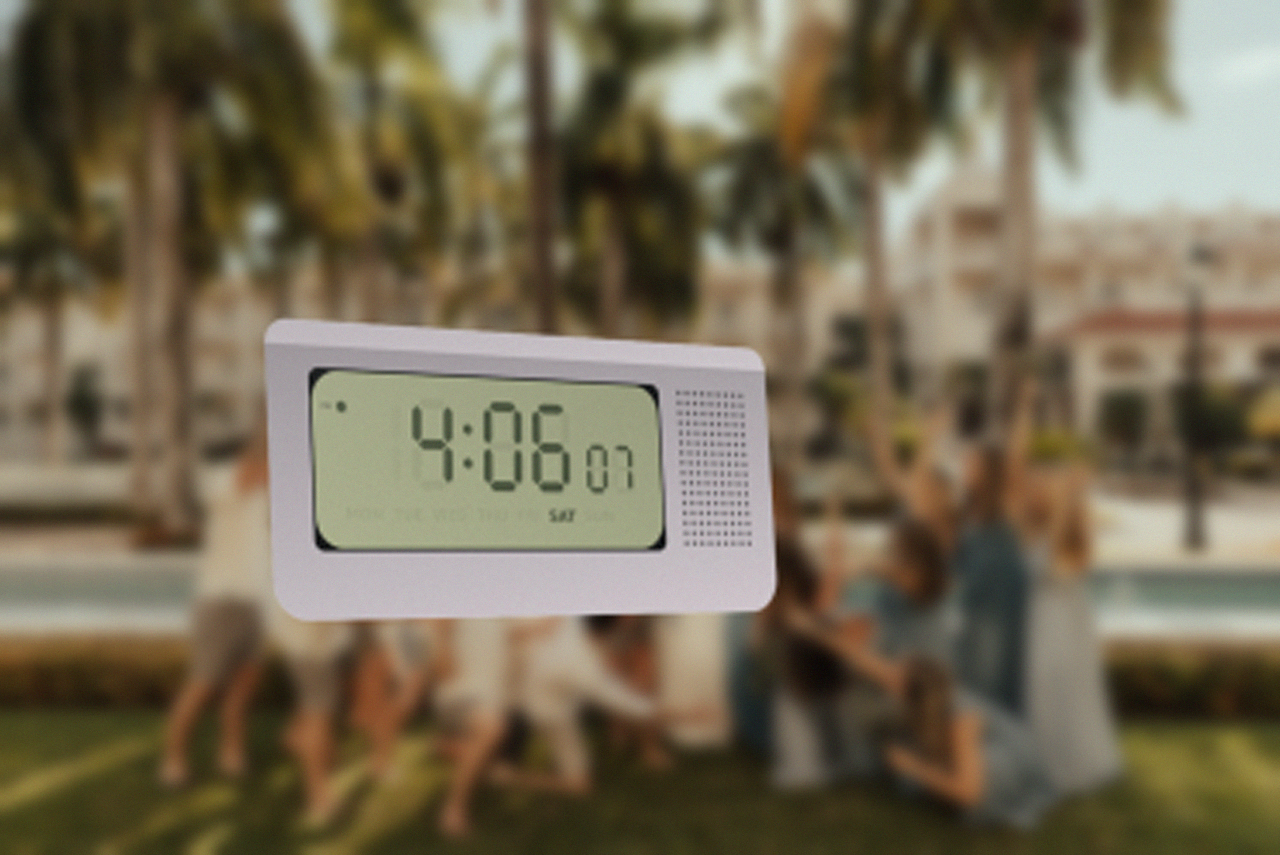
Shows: 4:06:07
